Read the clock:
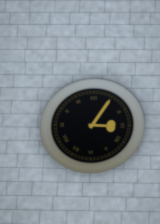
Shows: 3:05
